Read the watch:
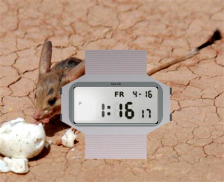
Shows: 1:16:17
